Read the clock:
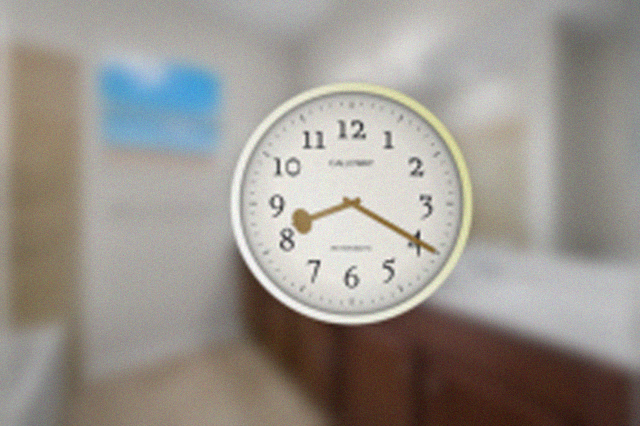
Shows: 8:20
